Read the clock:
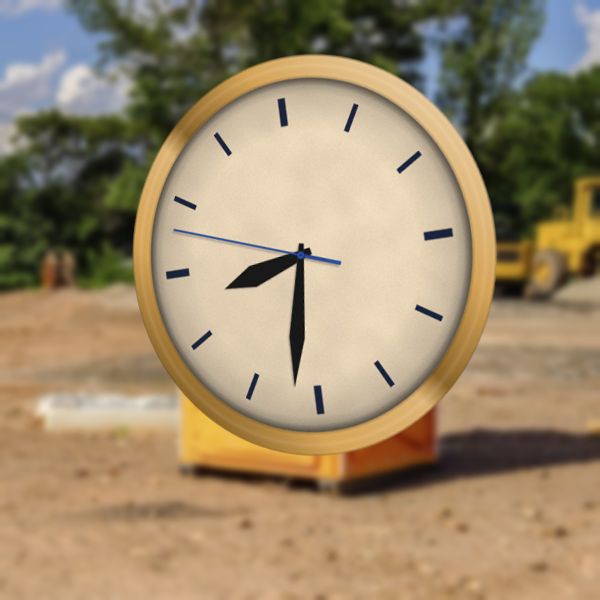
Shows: 8:31:48
